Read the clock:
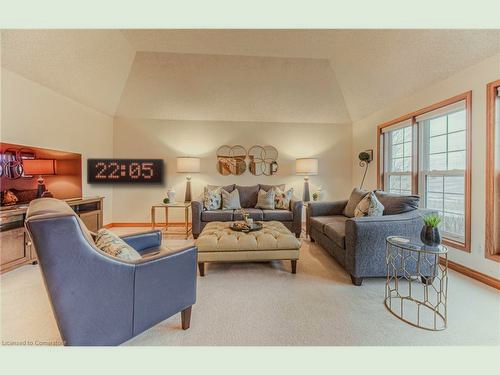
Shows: 22:05
